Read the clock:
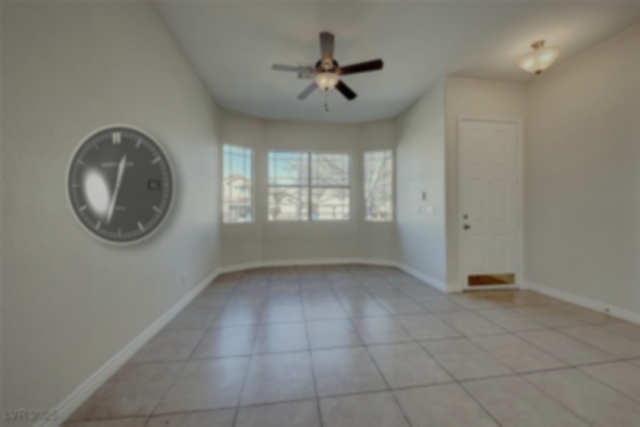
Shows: 12:33
